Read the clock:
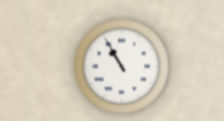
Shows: 10:55
